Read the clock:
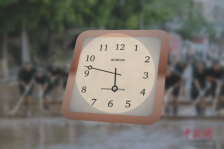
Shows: 5:47
